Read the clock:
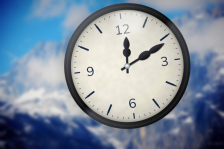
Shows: 12:11
